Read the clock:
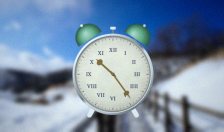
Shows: 10:24
